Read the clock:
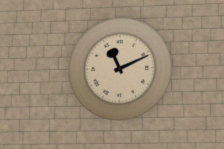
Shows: 11:11
